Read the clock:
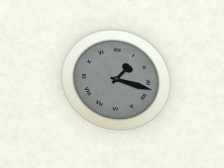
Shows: 1:17
